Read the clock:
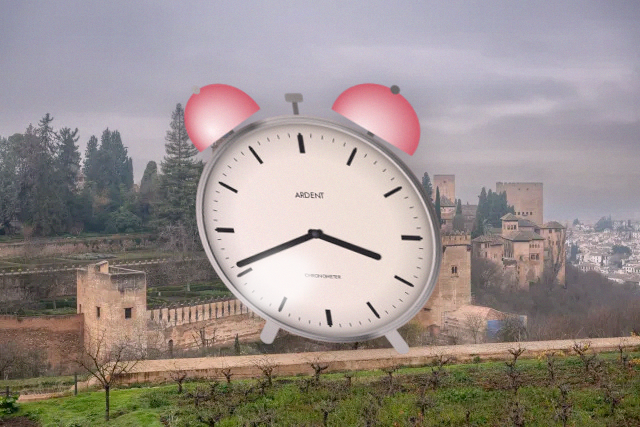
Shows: 3:41
